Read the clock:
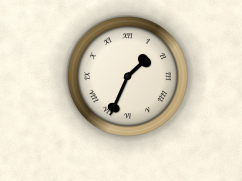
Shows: 1:34
